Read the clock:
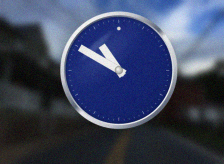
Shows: 10:50
